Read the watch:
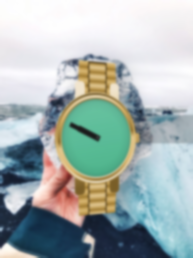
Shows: 9:49
